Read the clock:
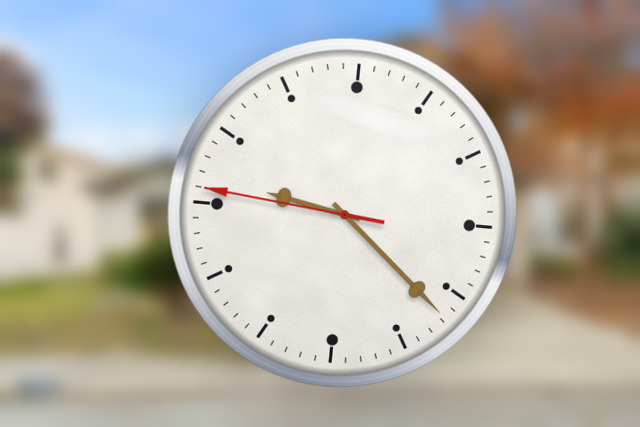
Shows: 9:21:46
